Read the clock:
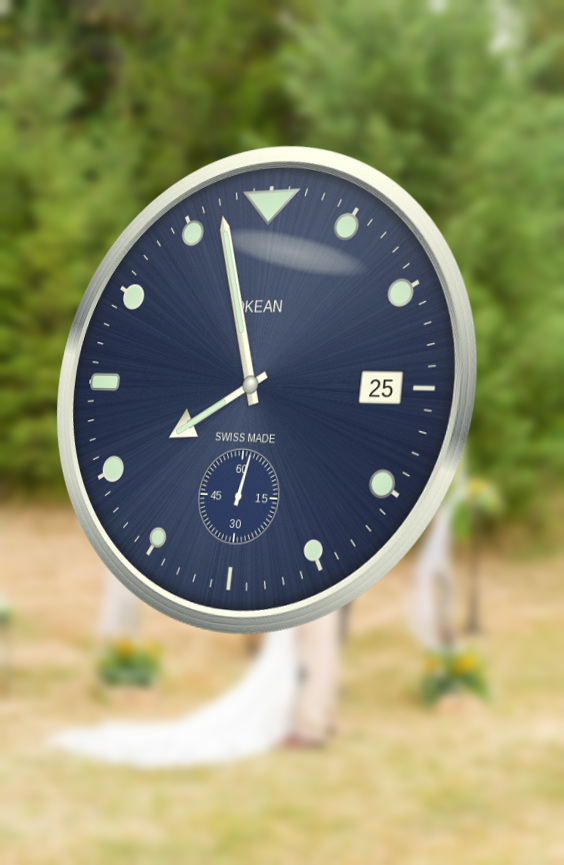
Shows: 7:57:02
